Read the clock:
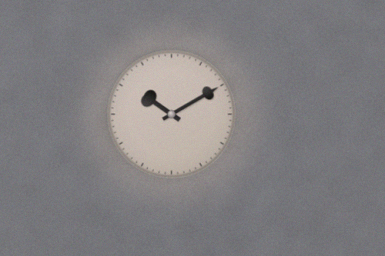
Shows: 10:10
